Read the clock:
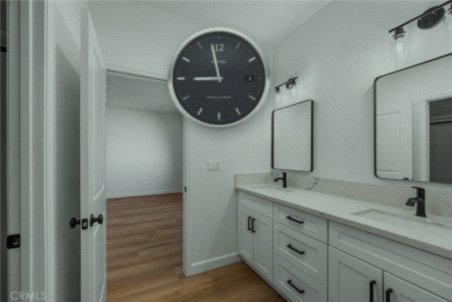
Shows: 8:58
